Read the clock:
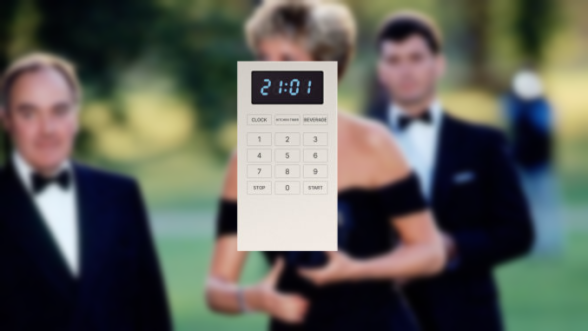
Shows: 21:01
